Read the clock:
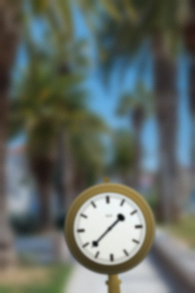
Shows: 1:38
